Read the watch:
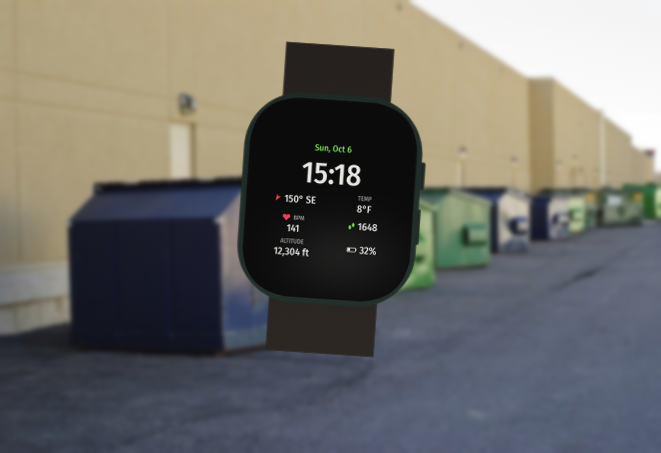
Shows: 15:18
